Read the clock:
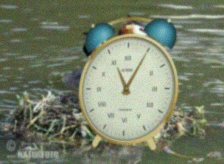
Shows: 11:05
